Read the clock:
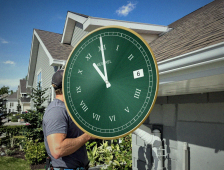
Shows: 11:00
